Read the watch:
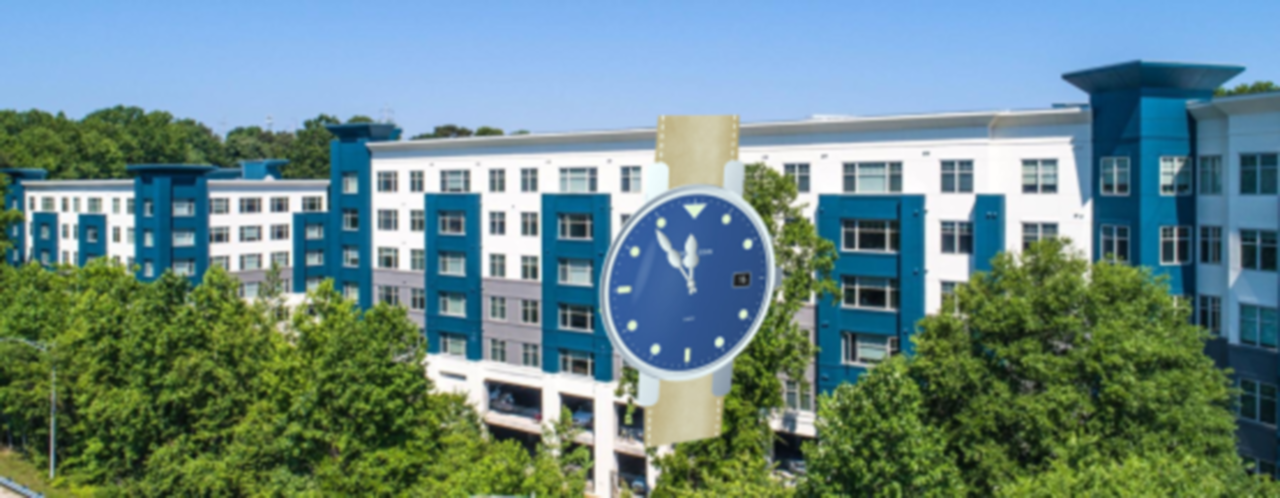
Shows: 11:54
